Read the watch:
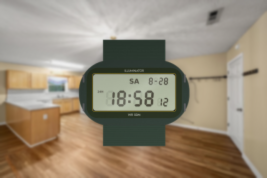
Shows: 18:58:12
